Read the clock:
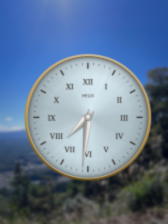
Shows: 7:31
